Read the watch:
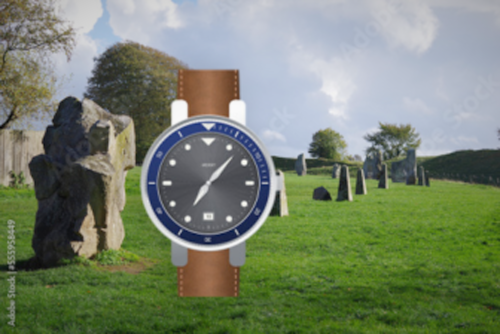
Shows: 7:07
